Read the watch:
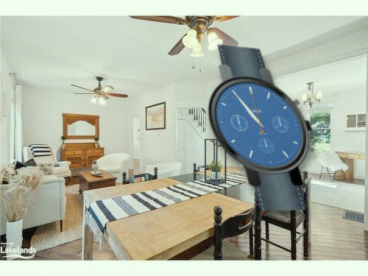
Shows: 10:55
